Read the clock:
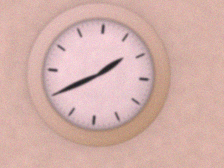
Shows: 1:40
